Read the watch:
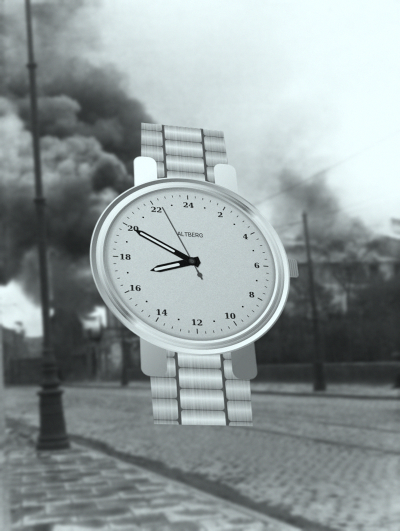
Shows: 16:49:56
